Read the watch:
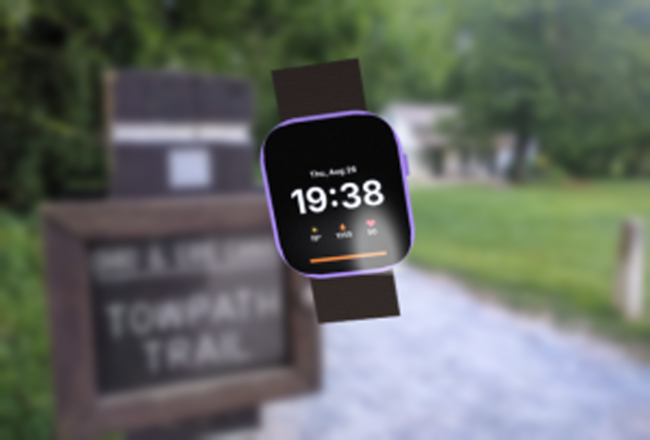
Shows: 19:38
